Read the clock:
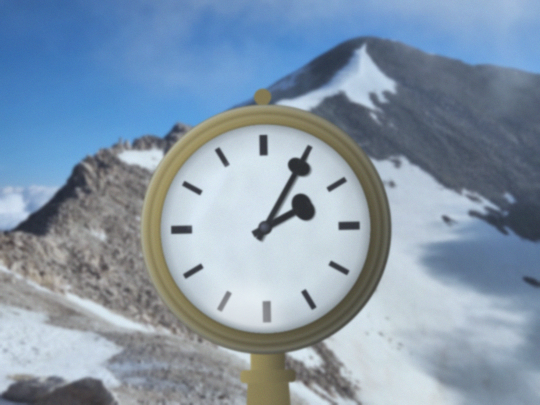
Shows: 2:05
